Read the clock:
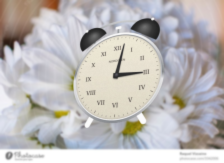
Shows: 3:02
